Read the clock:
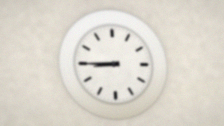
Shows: 8:45
